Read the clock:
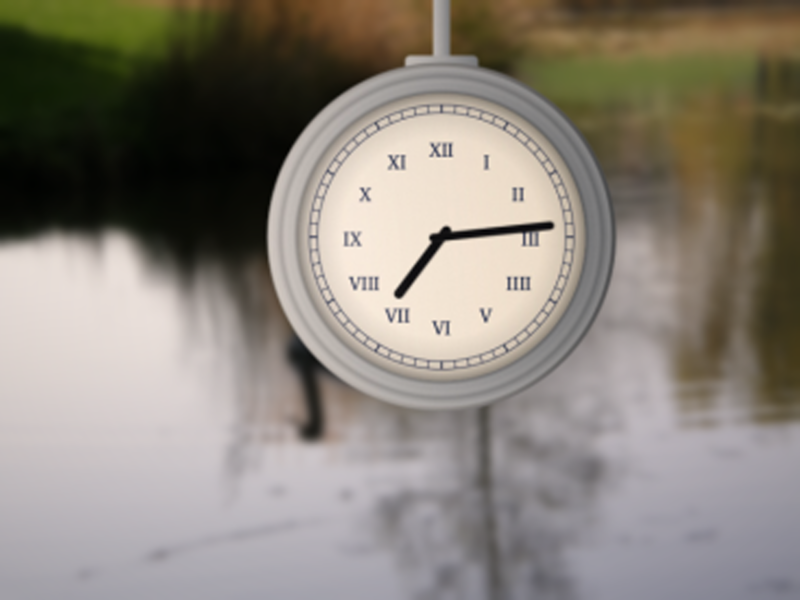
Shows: 7:14
